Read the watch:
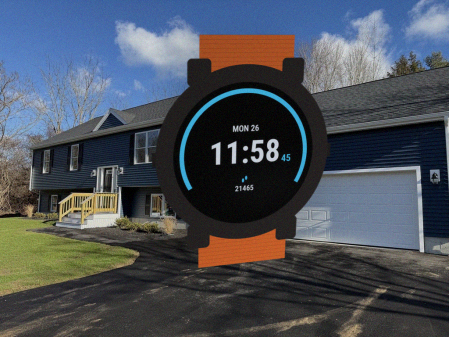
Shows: 11:58:45
